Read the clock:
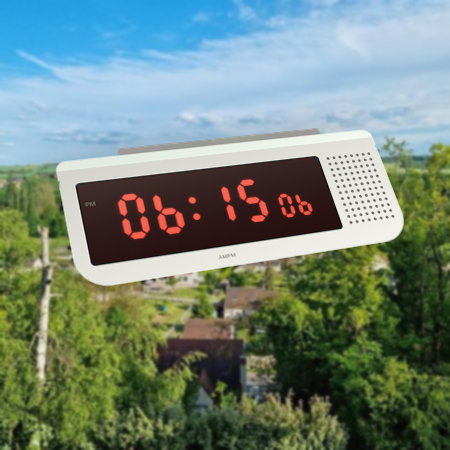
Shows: 6:15:06
